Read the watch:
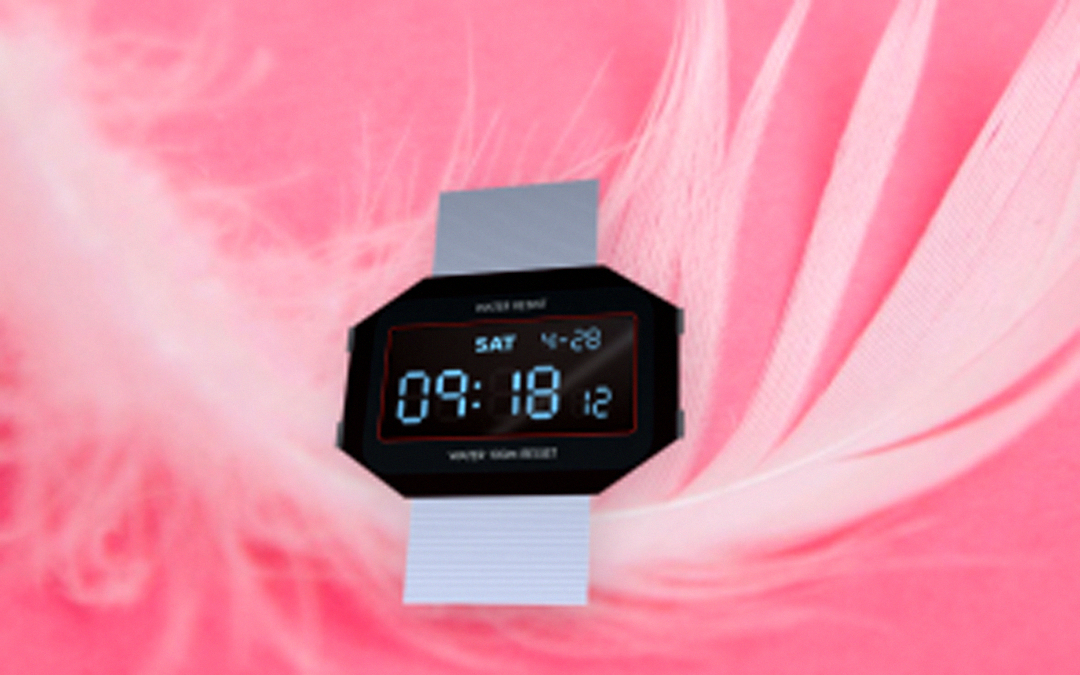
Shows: 9:18:12
